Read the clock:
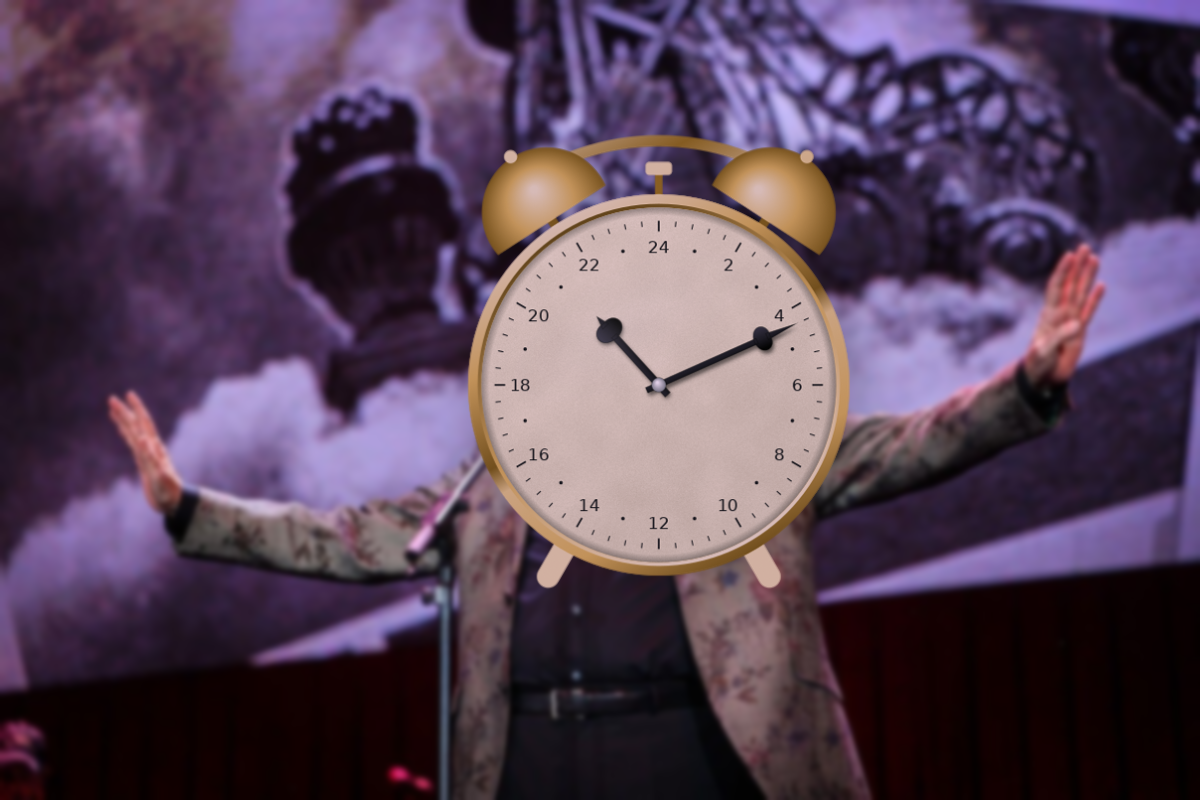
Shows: 21:11
